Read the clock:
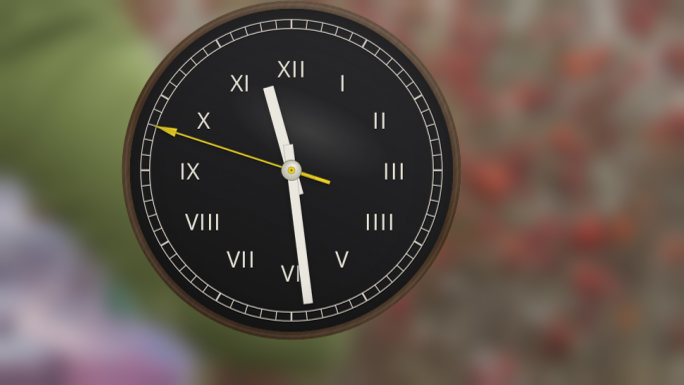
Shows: 11:28:48
